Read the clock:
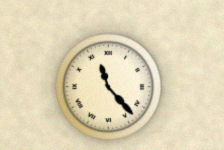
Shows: 11:23
